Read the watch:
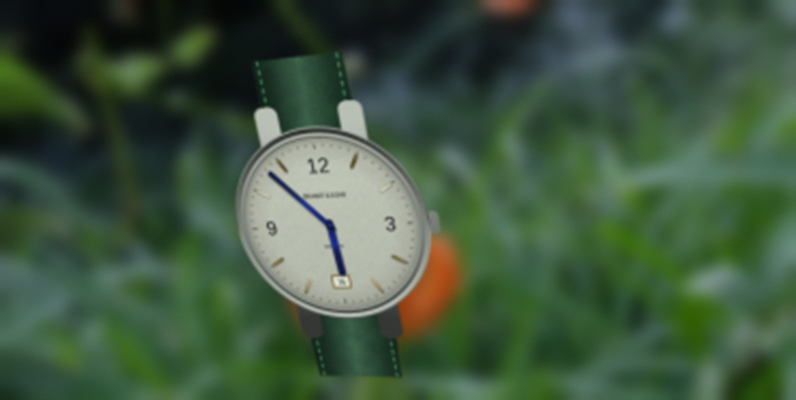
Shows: 5:53
